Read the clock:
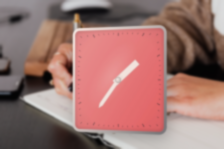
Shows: 1:36
